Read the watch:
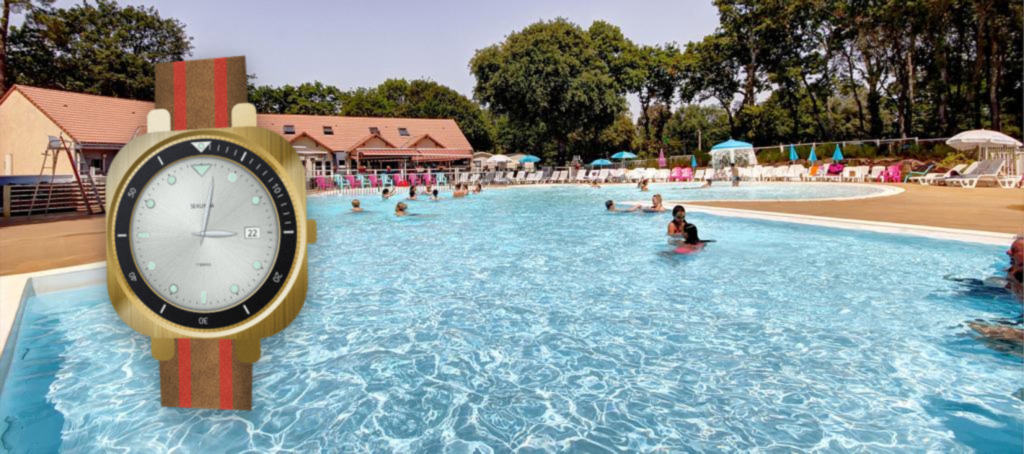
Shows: 3:02
